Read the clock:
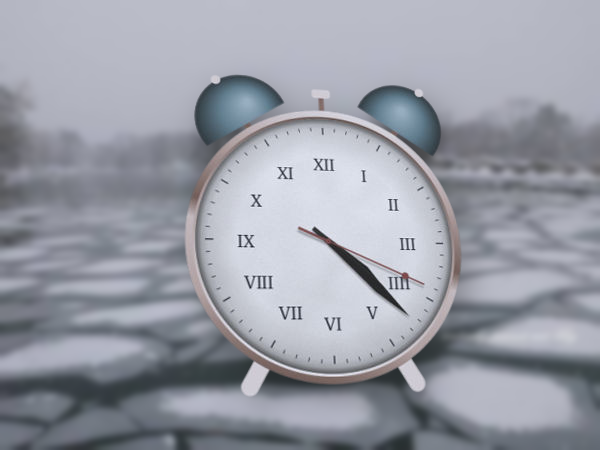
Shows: 4:22:19
